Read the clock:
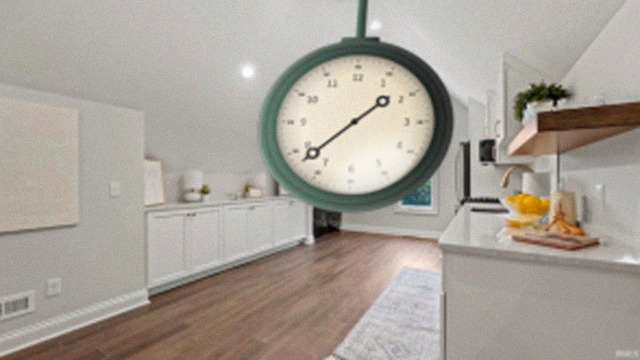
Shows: 1:38
